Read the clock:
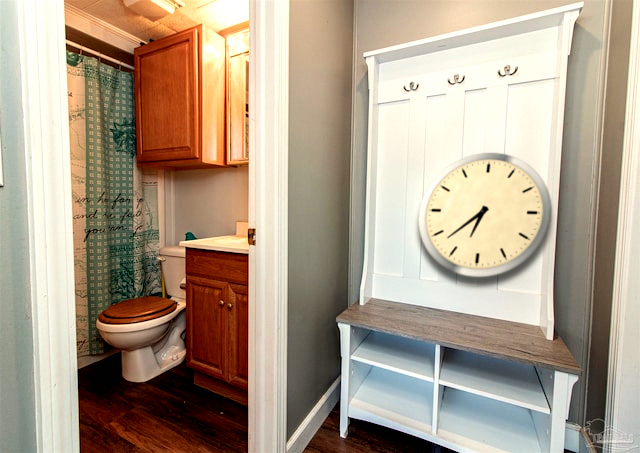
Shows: 6:38
